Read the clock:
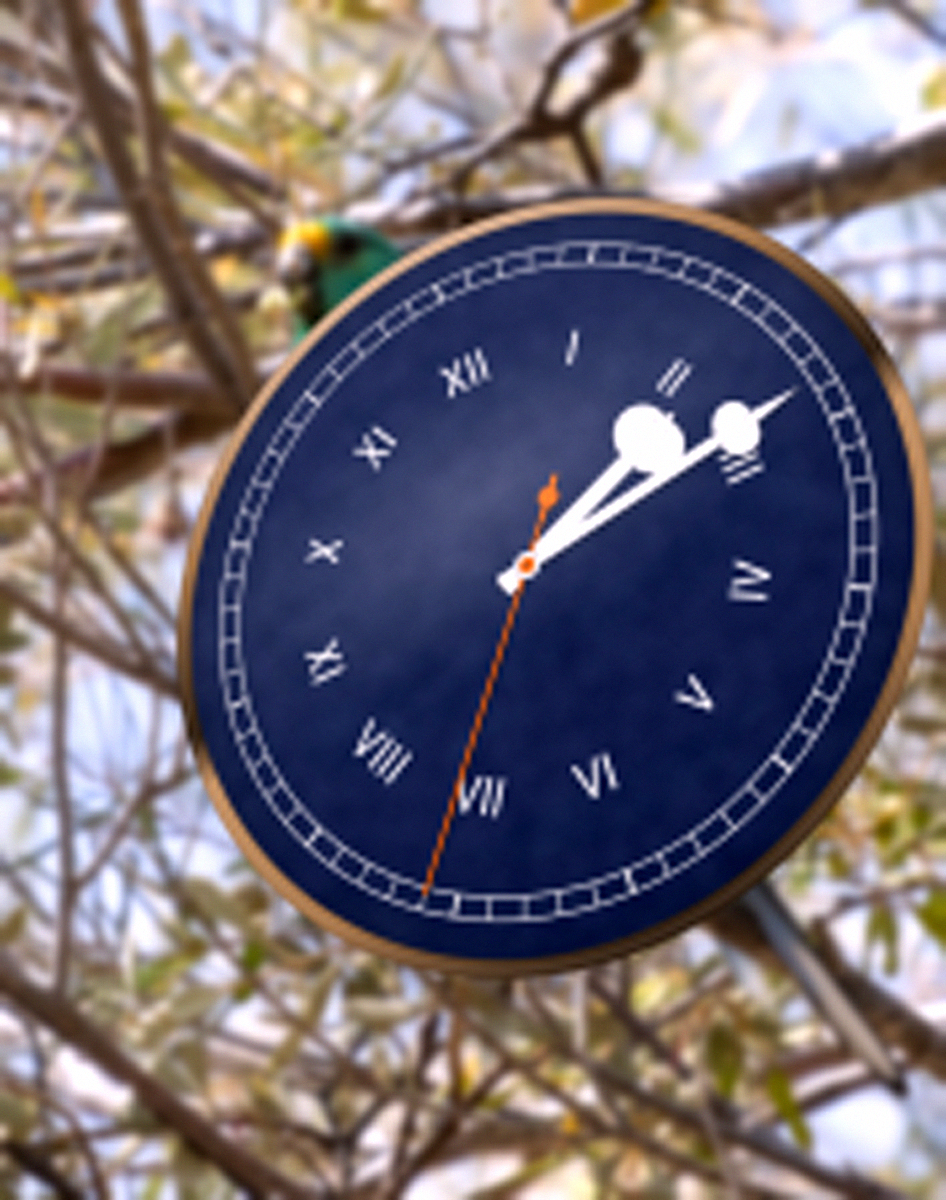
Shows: 2:13:36
